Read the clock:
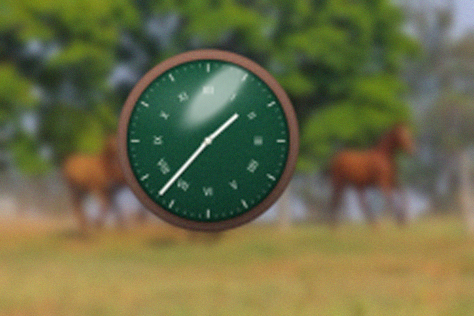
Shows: 1:37
